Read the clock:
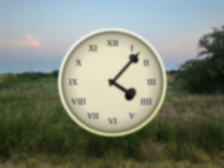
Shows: 4:07
